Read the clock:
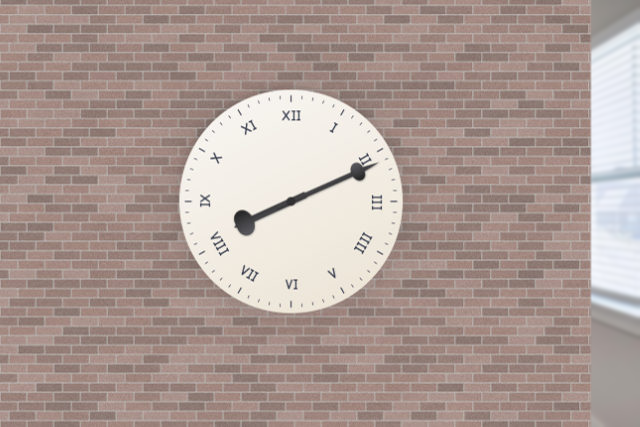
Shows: 8:11
